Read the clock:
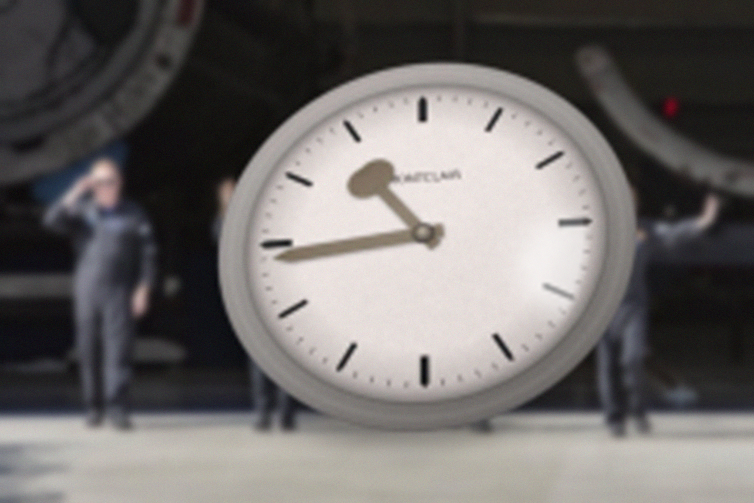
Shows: 10:44
